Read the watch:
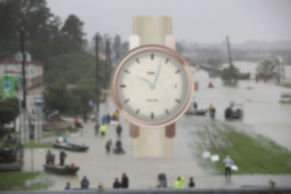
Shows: 10:03
